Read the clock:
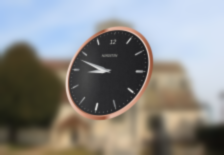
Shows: 8:48
